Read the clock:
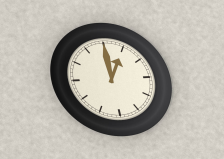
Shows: 1:00
